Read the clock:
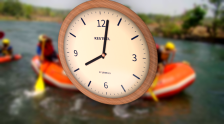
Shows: 8:02
